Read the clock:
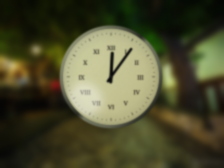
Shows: 12:06
